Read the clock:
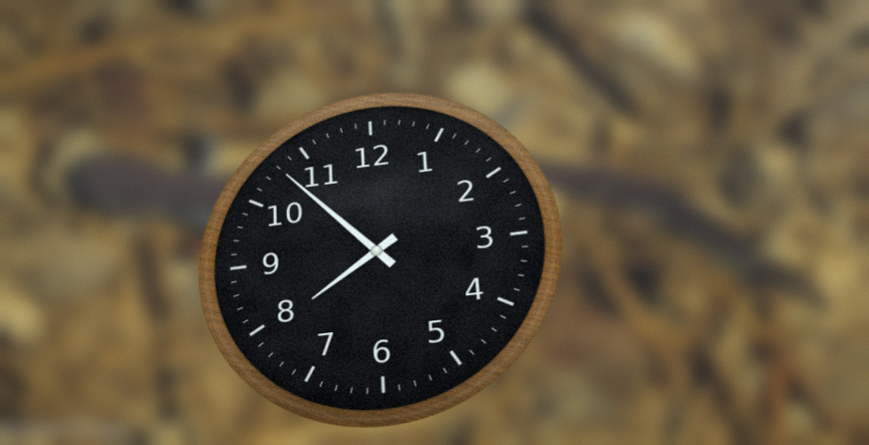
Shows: 7:53
